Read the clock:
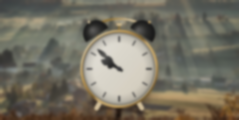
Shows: 9:52
